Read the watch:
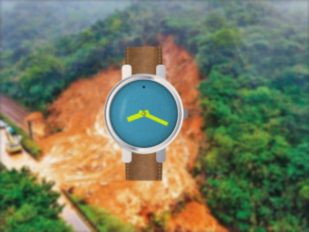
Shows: 8:19
